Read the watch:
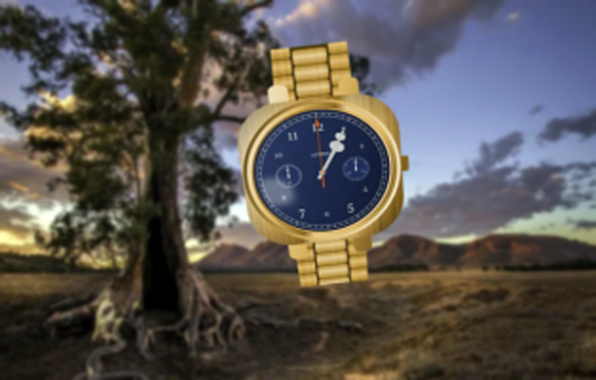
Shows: 1:05
